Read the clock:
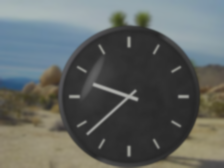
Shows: 9:38
